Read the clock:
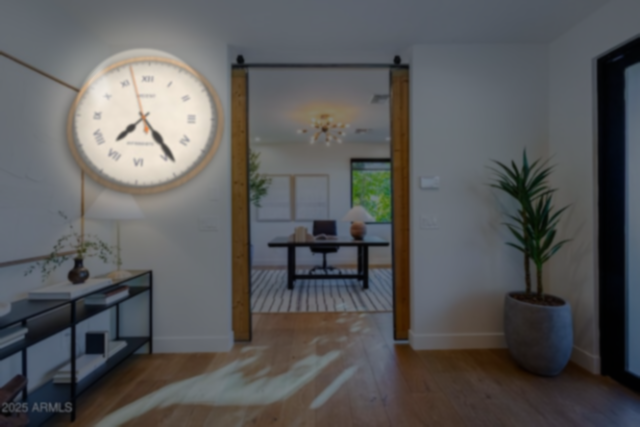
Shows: 7:23:57
